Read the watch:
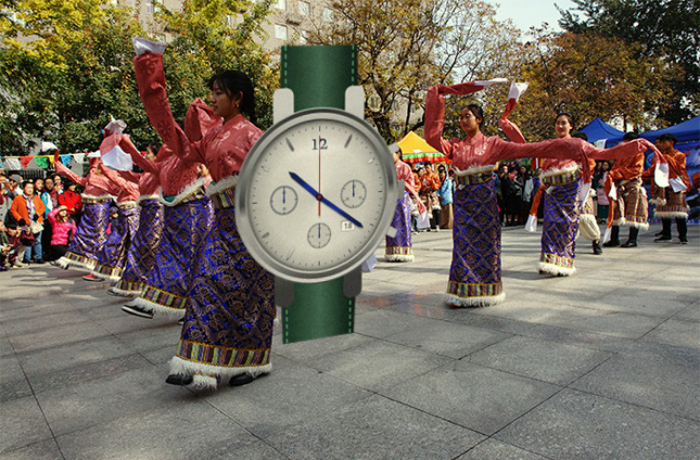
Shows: 10:21
